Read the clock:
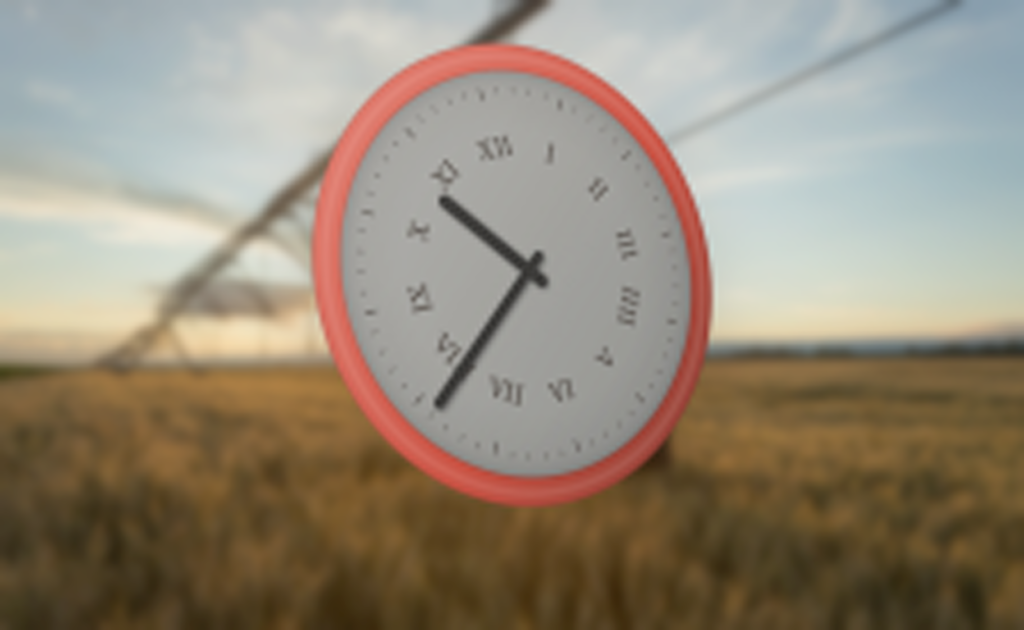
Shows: 10:39
